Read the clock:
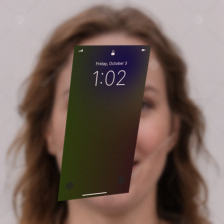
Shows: 1:02
